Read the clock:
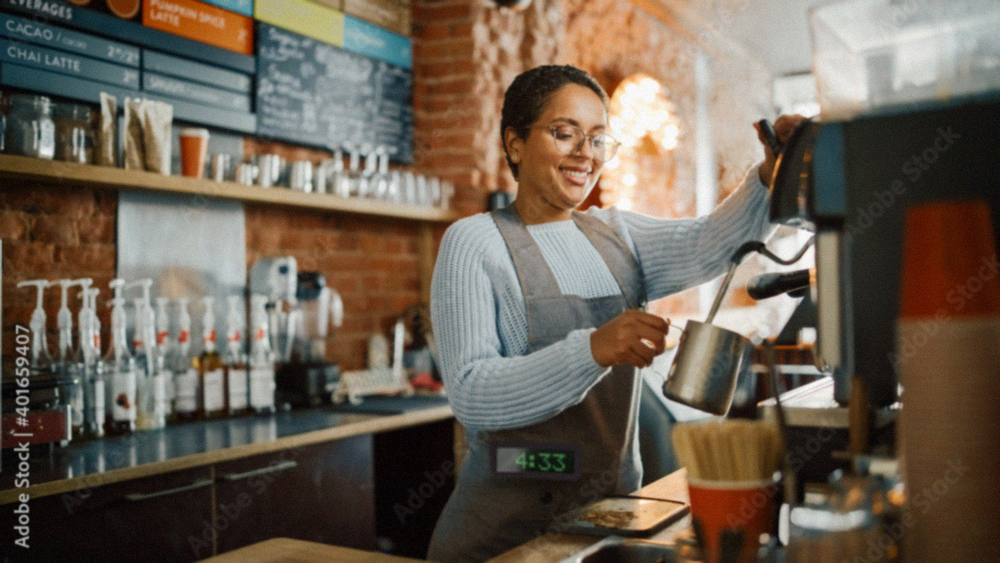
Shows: 4:33
